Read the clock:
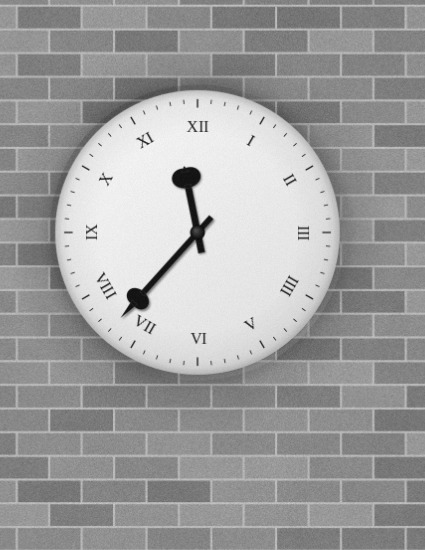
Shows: 11:37
